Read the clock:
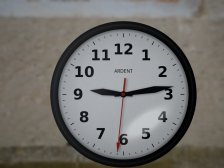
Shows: 9:13:31
